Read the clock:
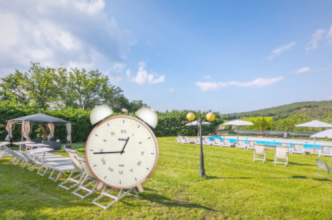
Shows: 12:44
